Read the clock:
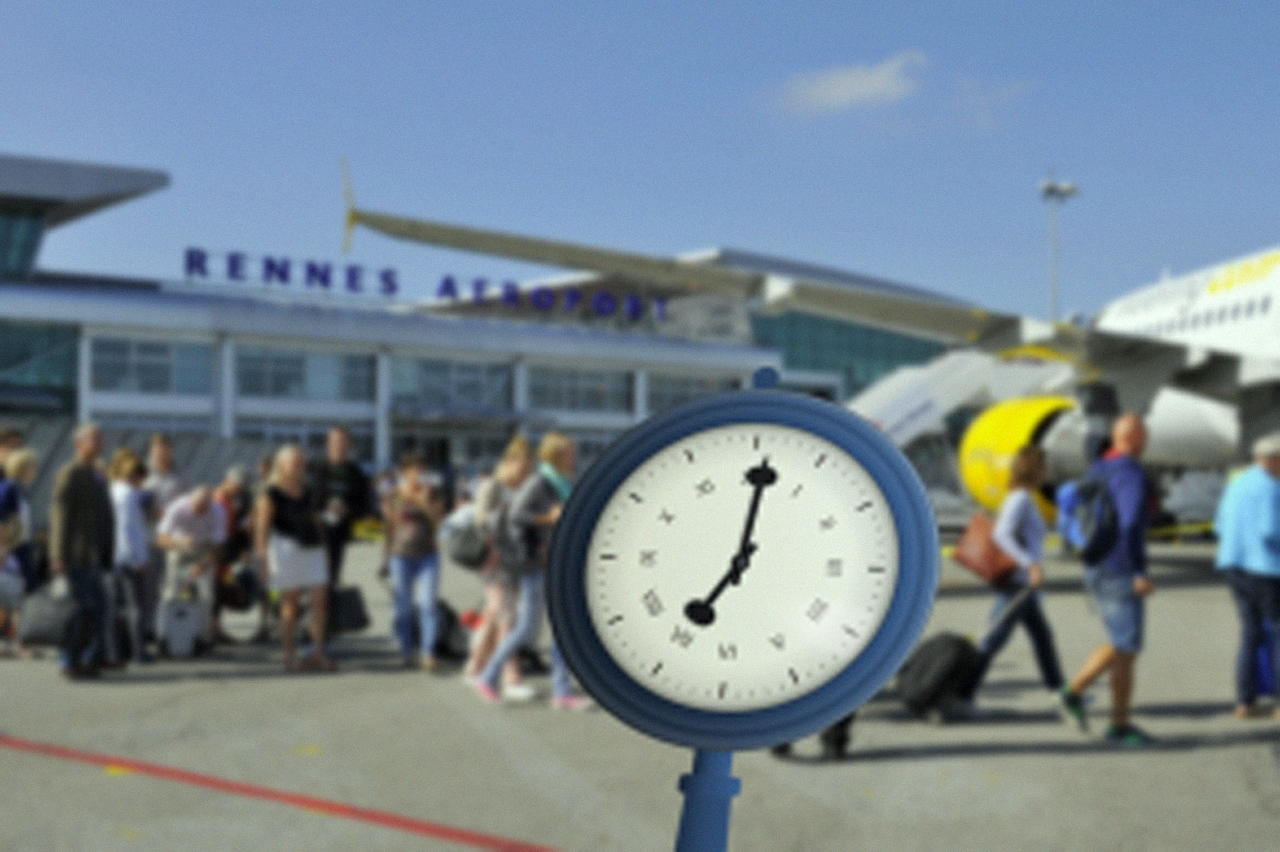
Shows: 7:01
